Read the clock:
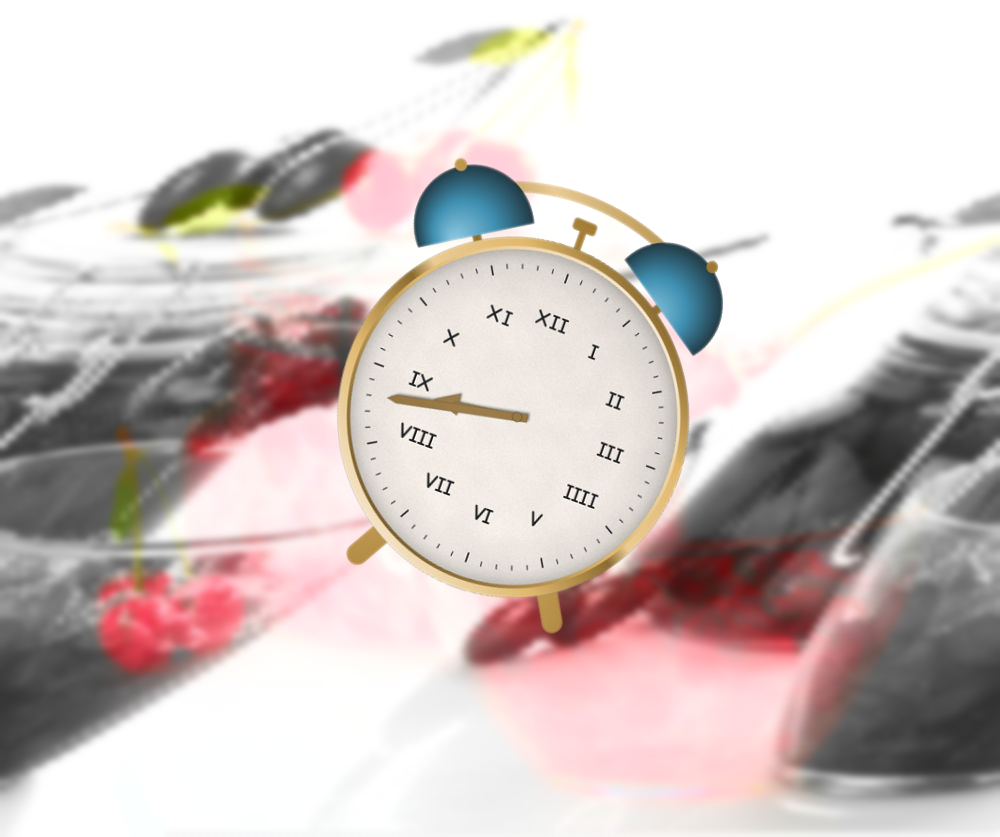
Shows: 8:43
